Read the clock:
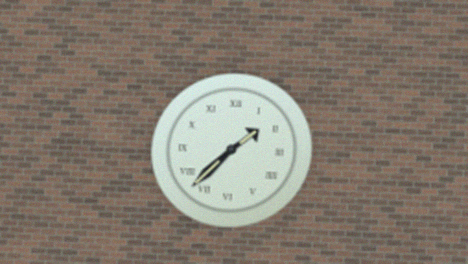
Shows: 1:37
